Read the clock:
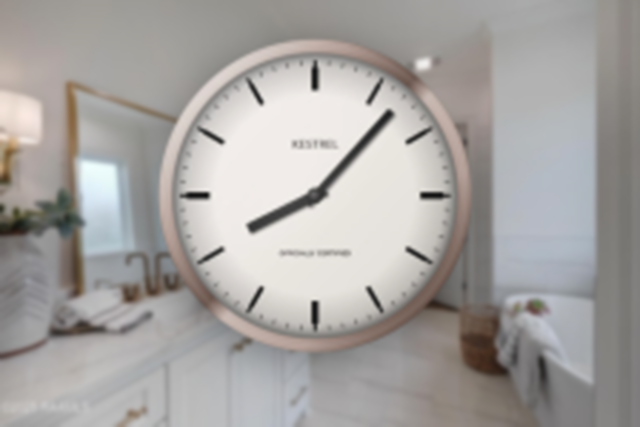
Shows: 8:07
